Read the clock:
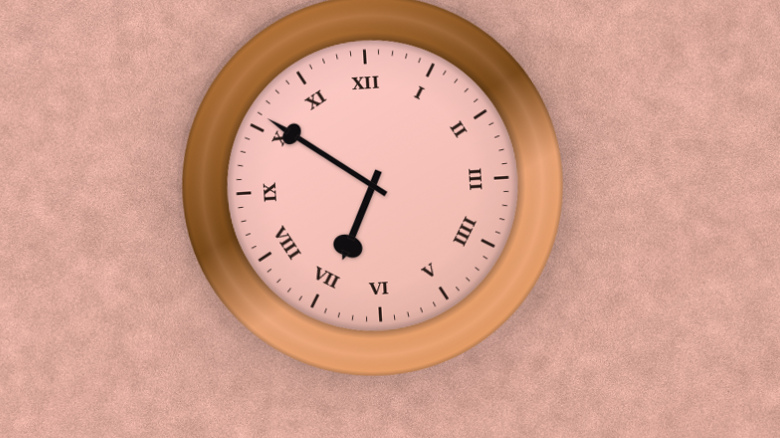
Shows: 6:51
